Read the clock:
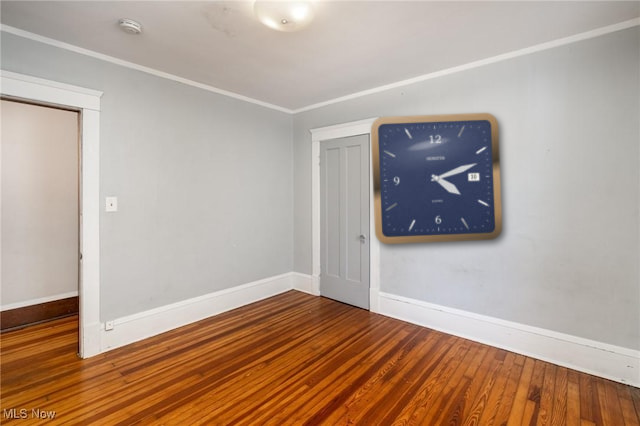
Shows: 4:12
